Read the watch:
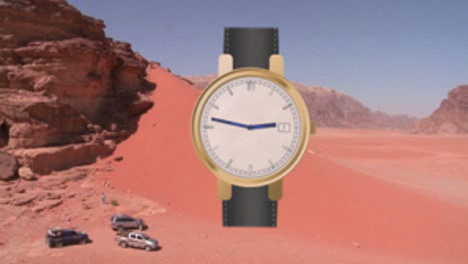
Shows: 2:47
